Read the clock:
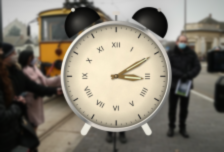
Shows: 3:10
